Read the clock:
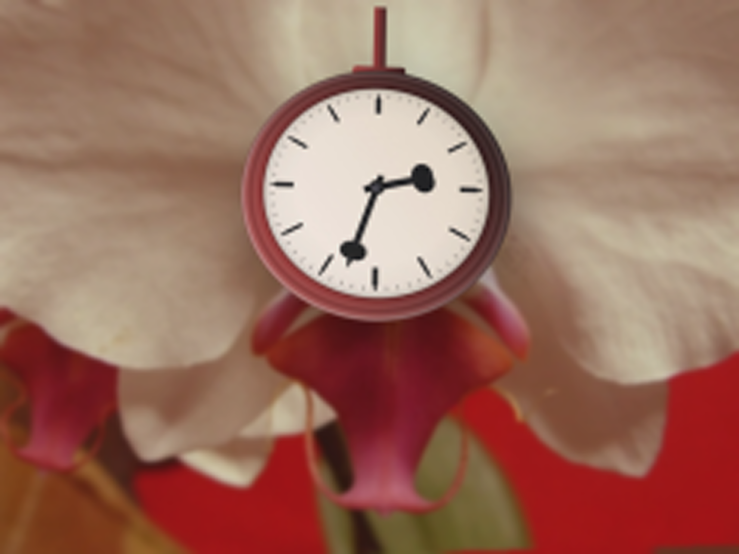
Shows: 2:33
